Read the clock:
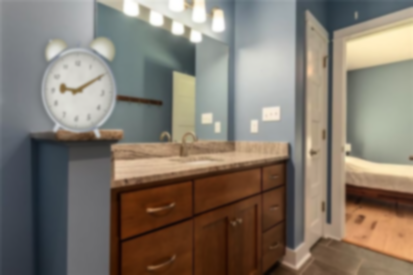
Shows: 9:10
